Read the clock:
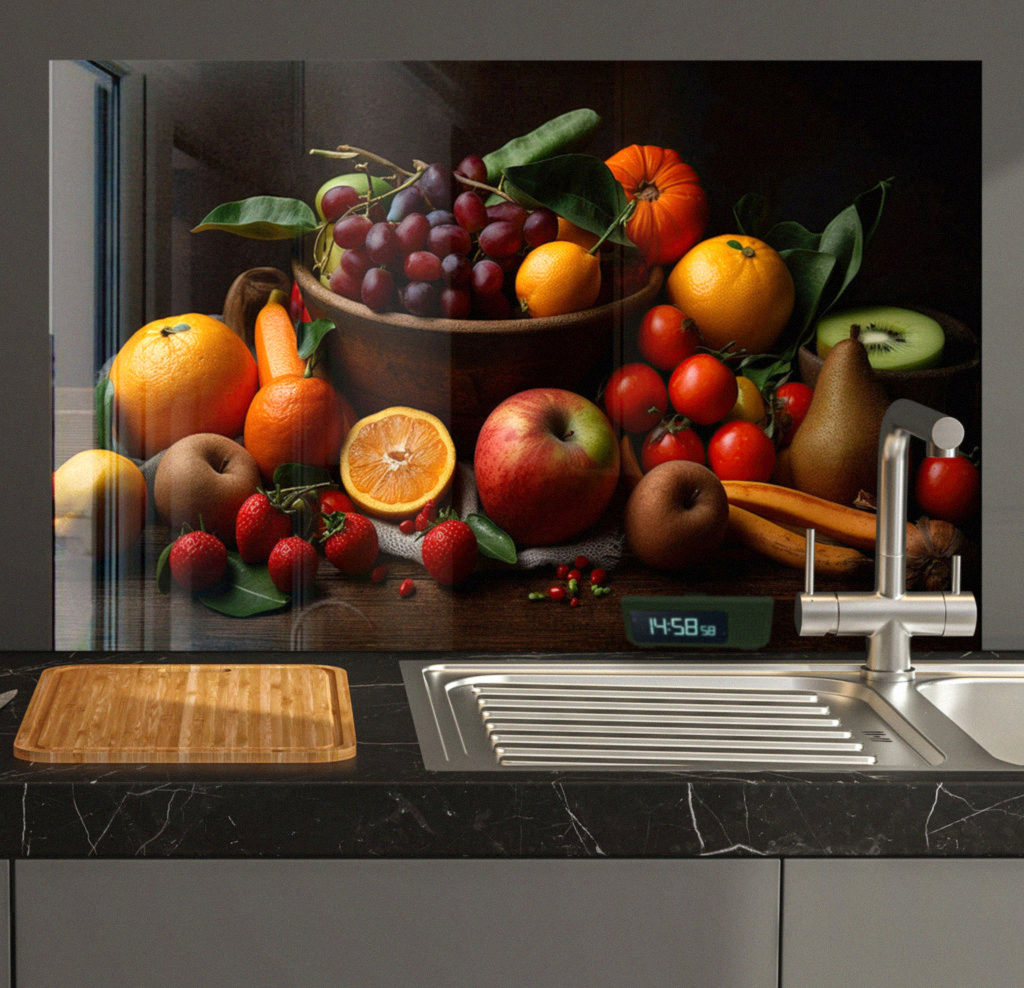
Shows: 14:58
